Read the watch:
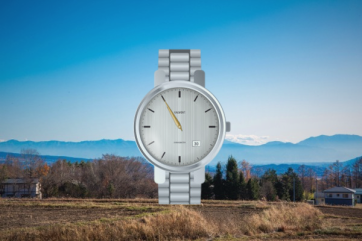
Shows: 10:55
